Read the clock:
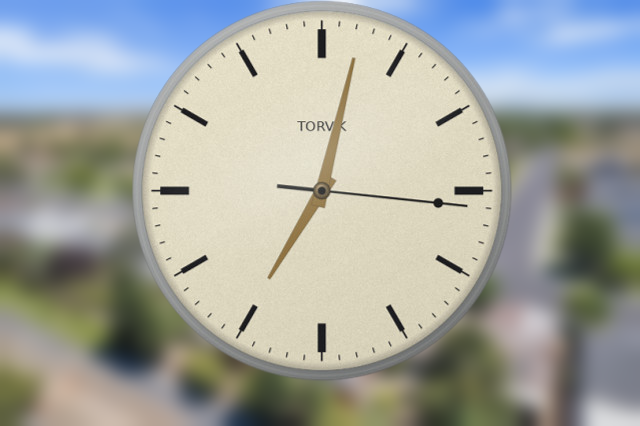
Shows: 7:02:16
